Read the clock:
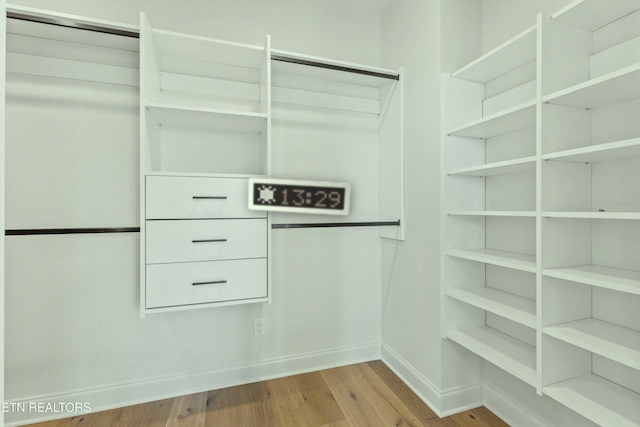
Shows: 13:29
